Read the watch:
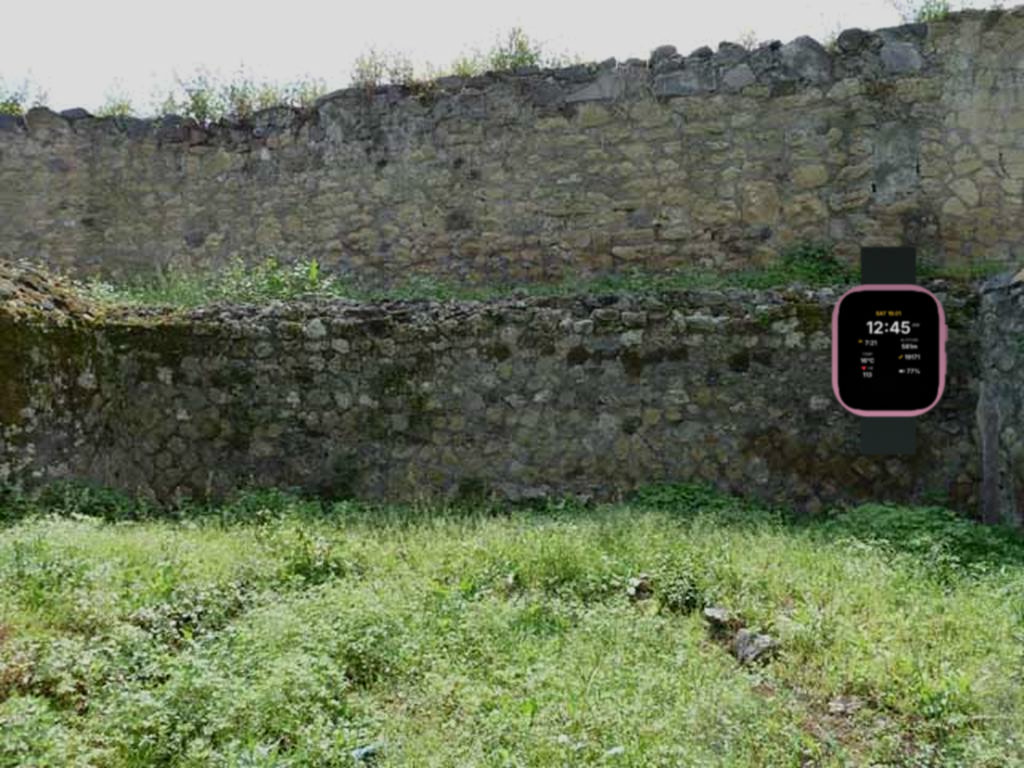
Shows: 12:45
